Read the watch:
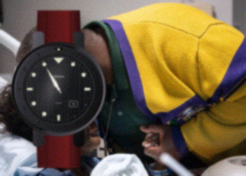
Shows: 10:55
